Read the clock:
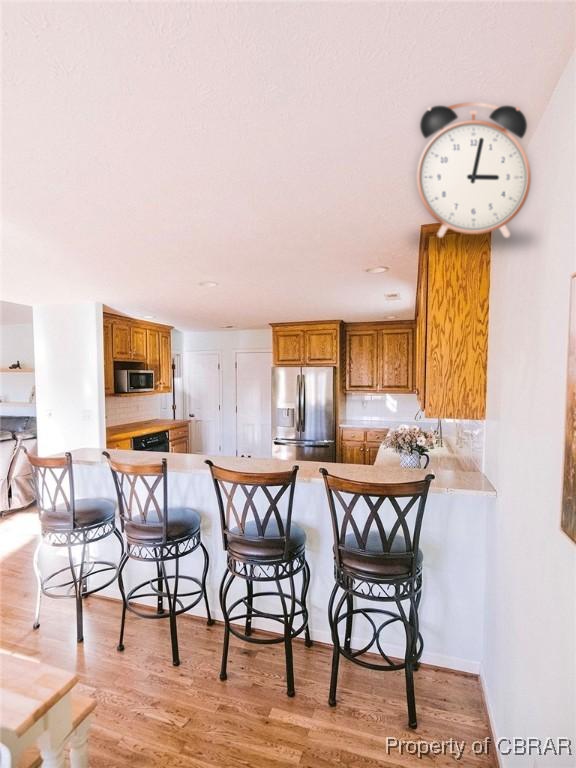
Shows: 3:02
